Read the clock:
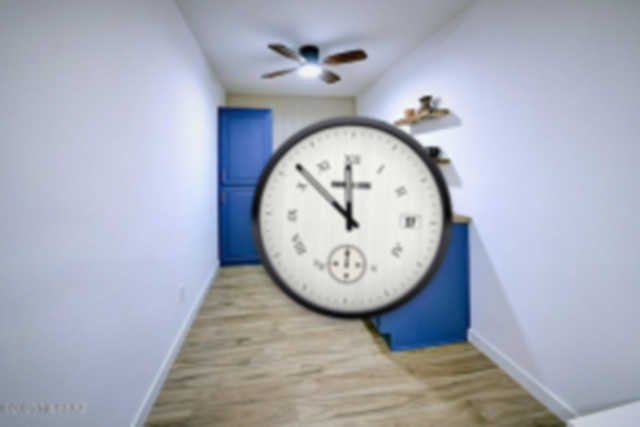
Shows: 11:52
